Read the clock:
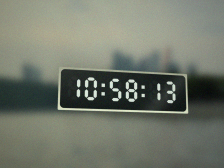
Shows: 10:58:13
